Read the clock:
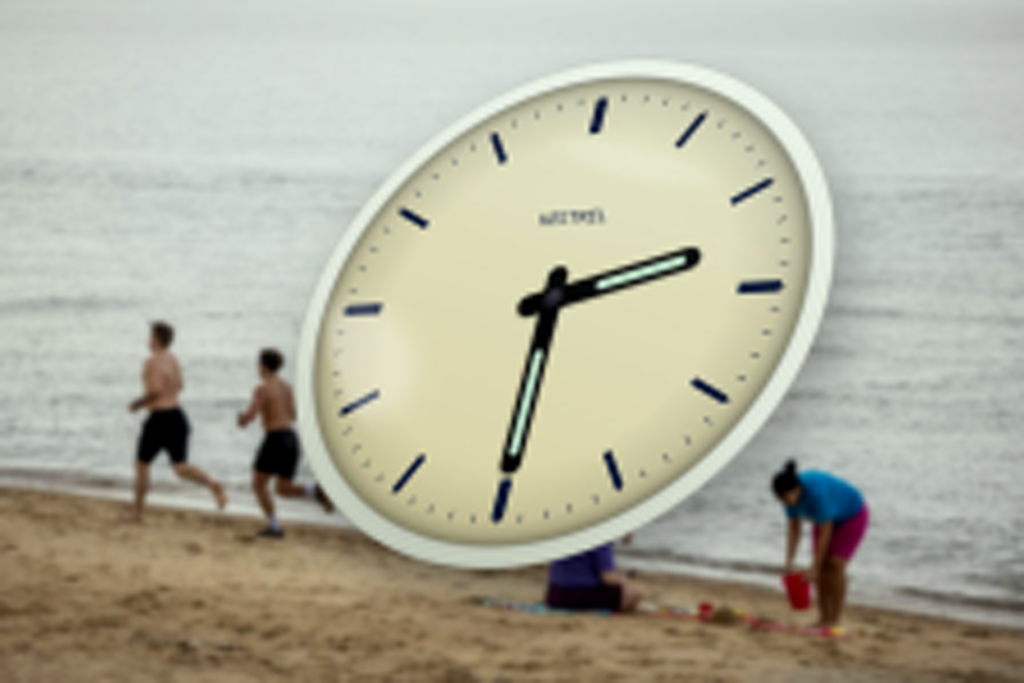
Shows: 2:30
